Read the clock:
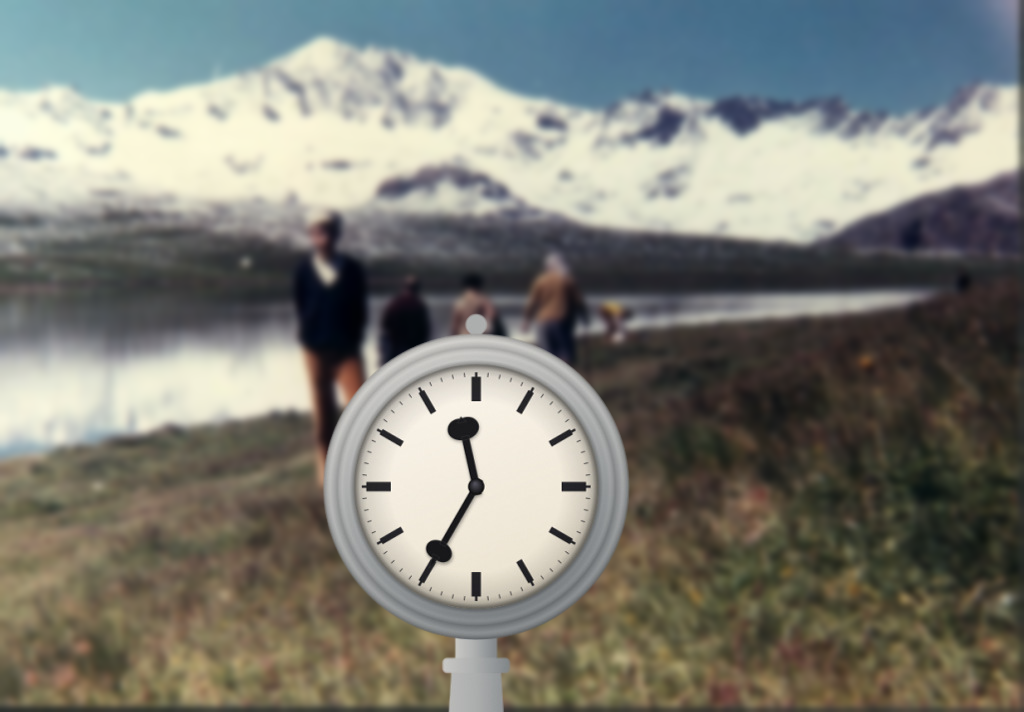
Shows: 11:35
